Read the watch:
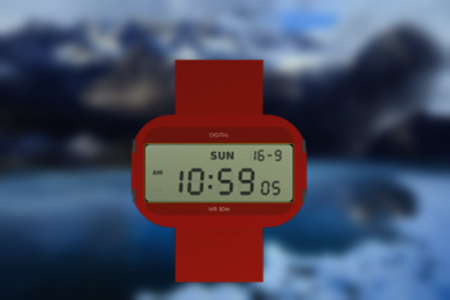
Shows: 10:59:05
